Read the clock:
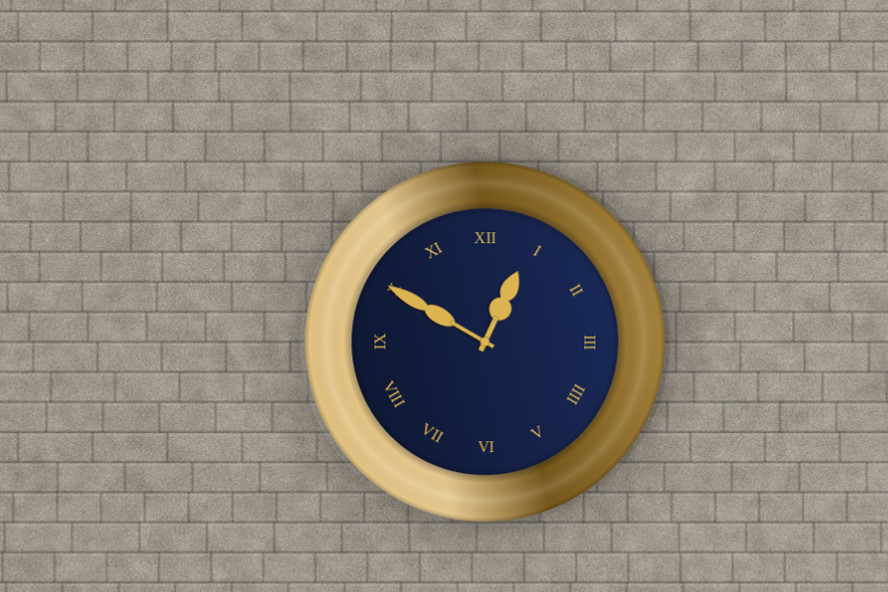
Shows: 12:50
